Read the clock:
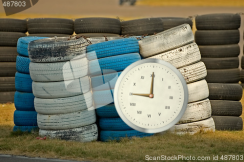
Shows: 9:00
